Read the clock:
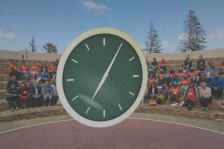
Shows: 7:05
